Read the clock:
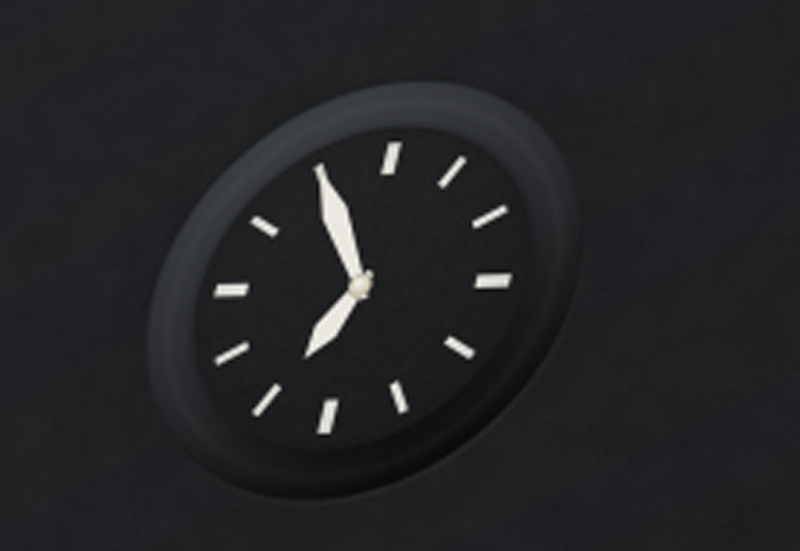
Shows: 6:55
